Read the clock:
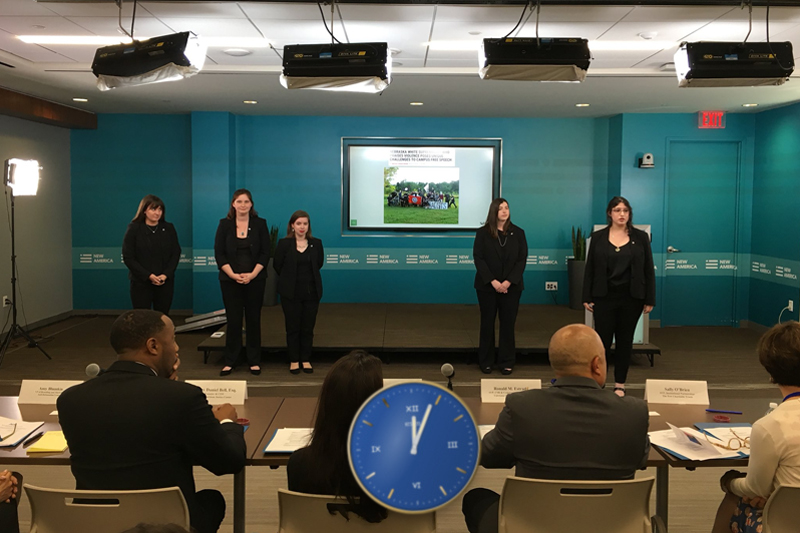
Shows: 12:04
